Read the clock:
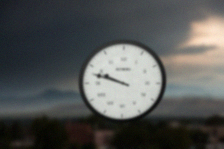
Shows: 9:48
